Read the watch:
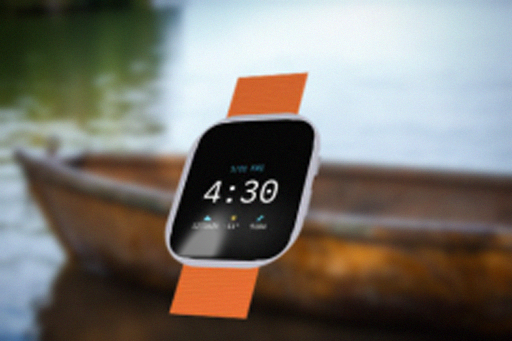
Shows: 4:30
